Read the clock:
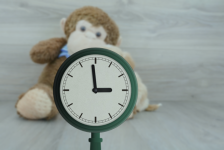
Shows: 2:59
